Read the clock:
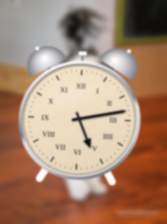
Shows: 5:13
